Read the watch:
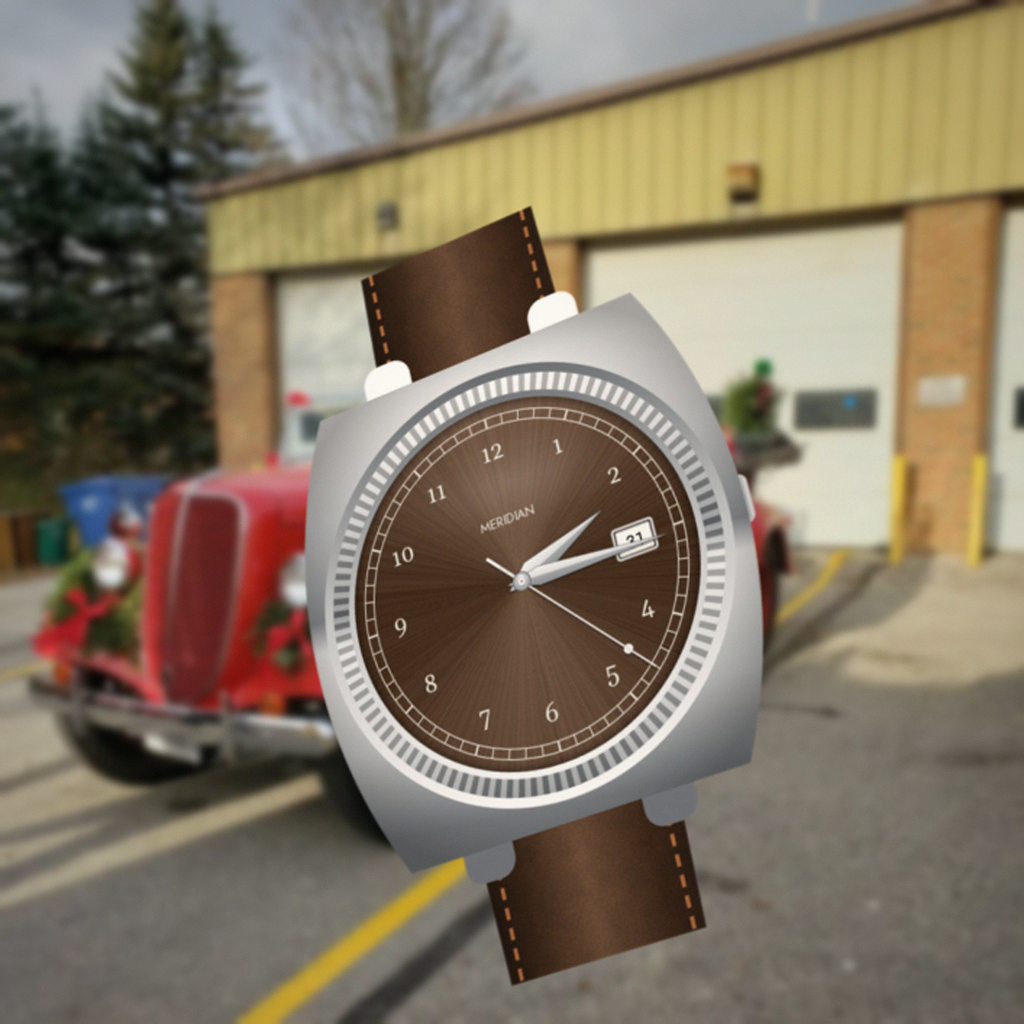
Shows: 2:15:23
